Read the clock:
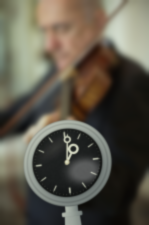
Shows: 1:01
